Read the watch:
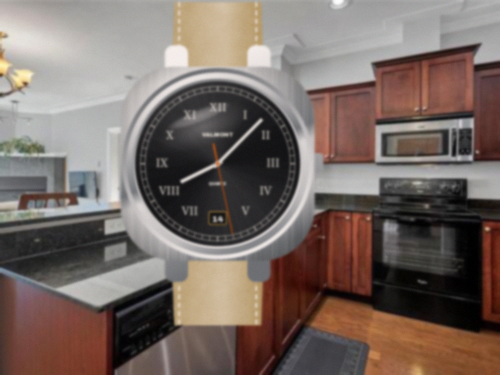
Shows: 8:07:28
